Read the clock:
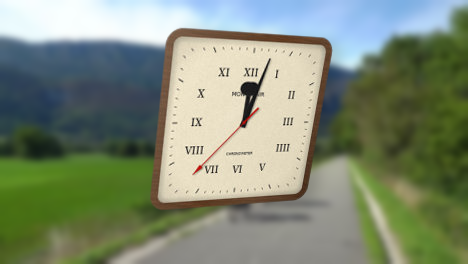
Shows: 12:02:37
